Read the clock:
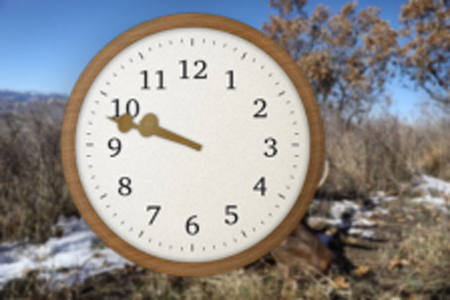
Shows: 9:48
